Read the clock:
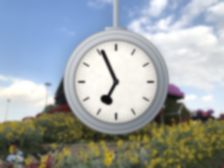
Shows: 6:56
